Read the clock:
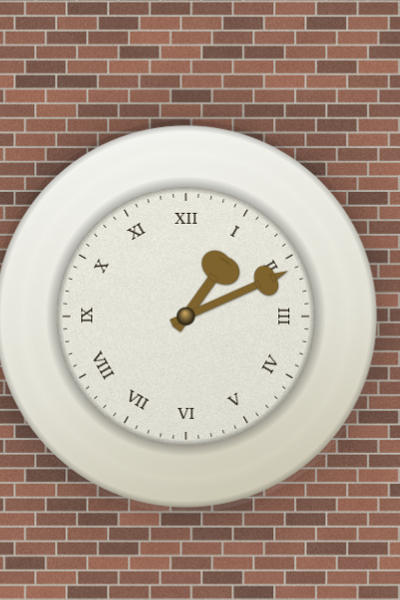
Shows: 1:11
